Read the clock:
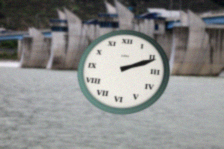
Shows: 2:11
